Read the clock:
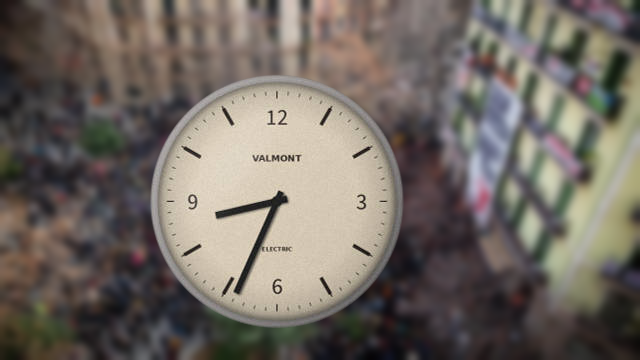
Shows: 8:34
